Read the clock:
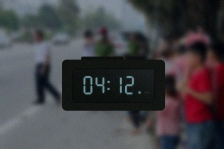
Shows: 4:12
